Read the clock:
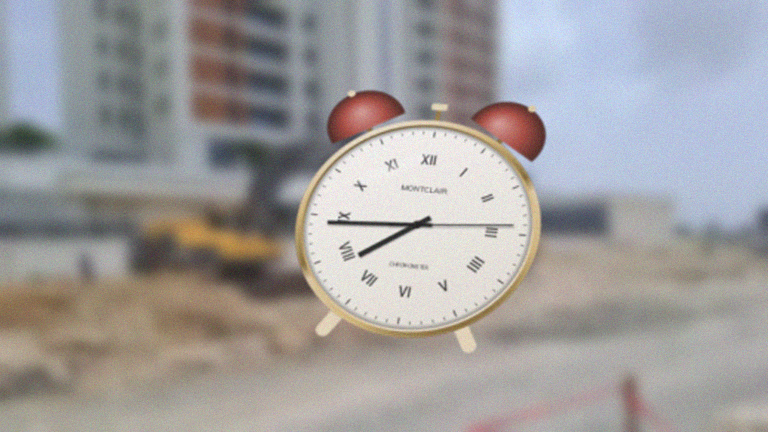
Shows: 7:44:14
